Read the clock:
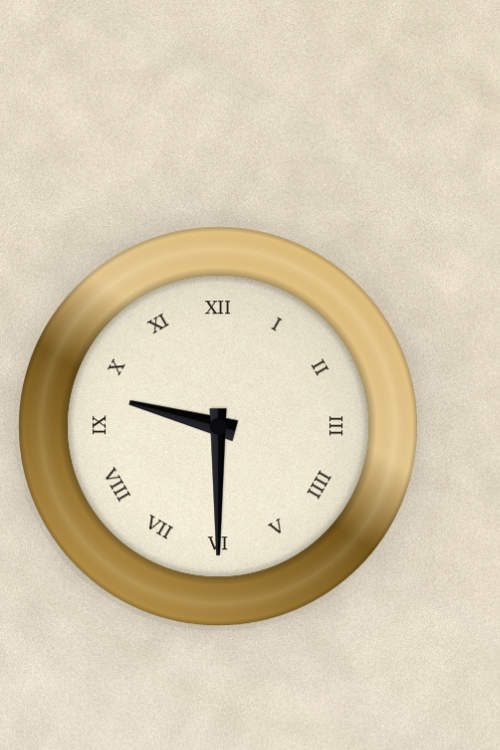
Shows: 9:30
